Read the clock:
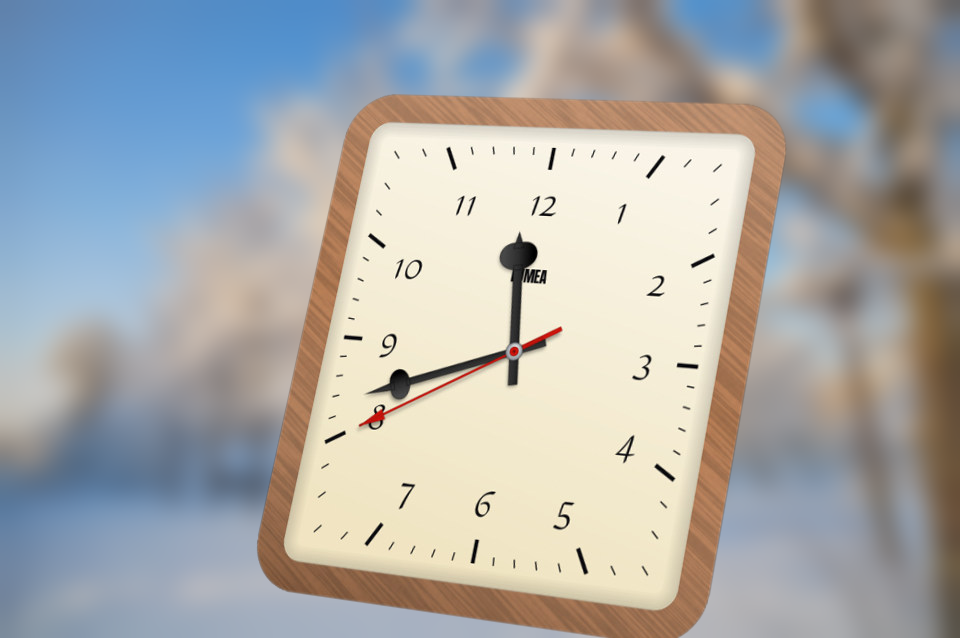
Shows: 11:41:40
